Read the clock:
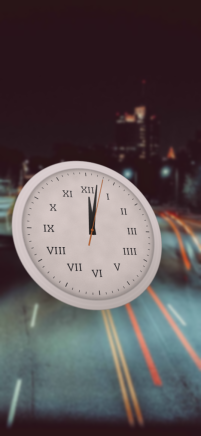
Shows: 12:02:03
